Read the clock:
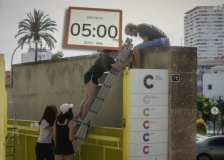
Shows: 5:00
